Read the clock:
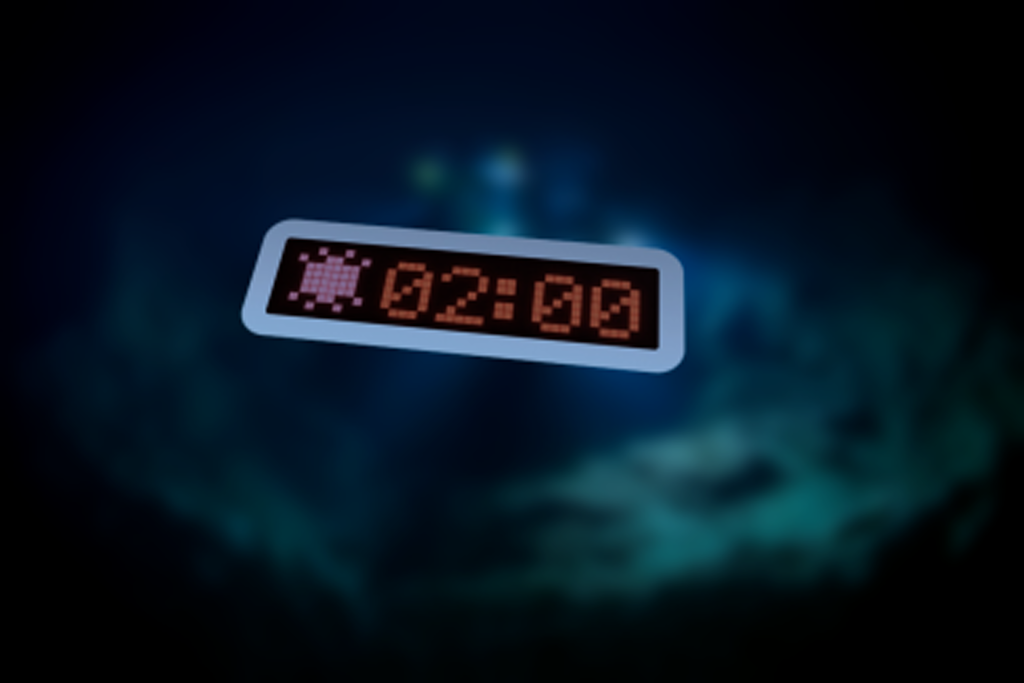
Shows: 2:00
